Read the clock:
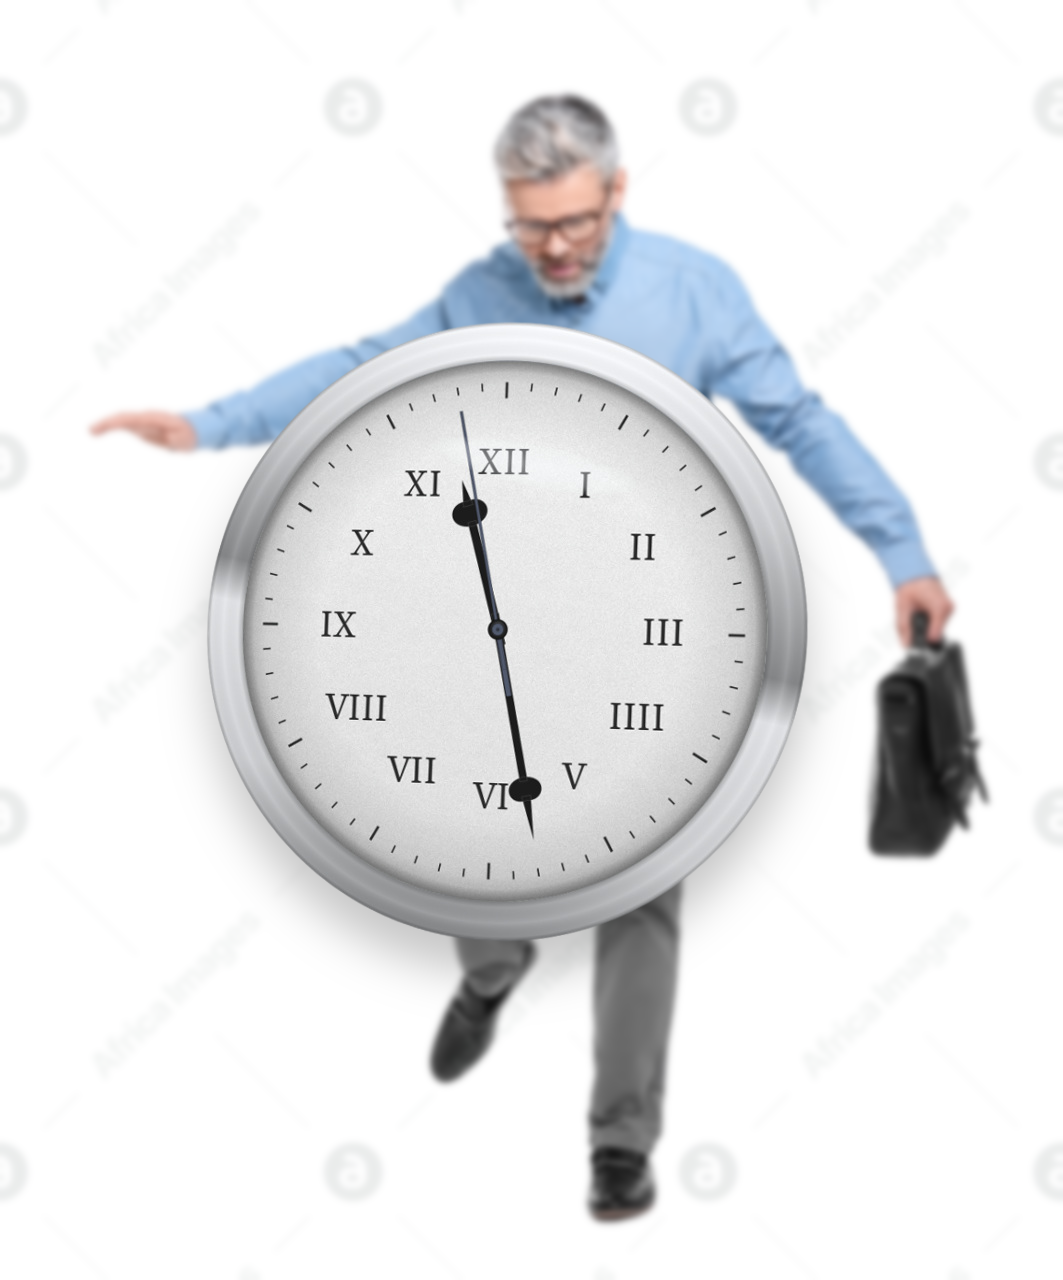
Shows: 11:27:58
